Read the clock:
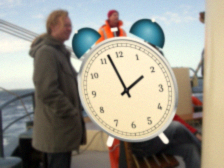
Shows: 1:57
